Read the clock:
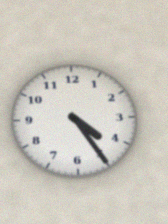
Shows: 4:25
